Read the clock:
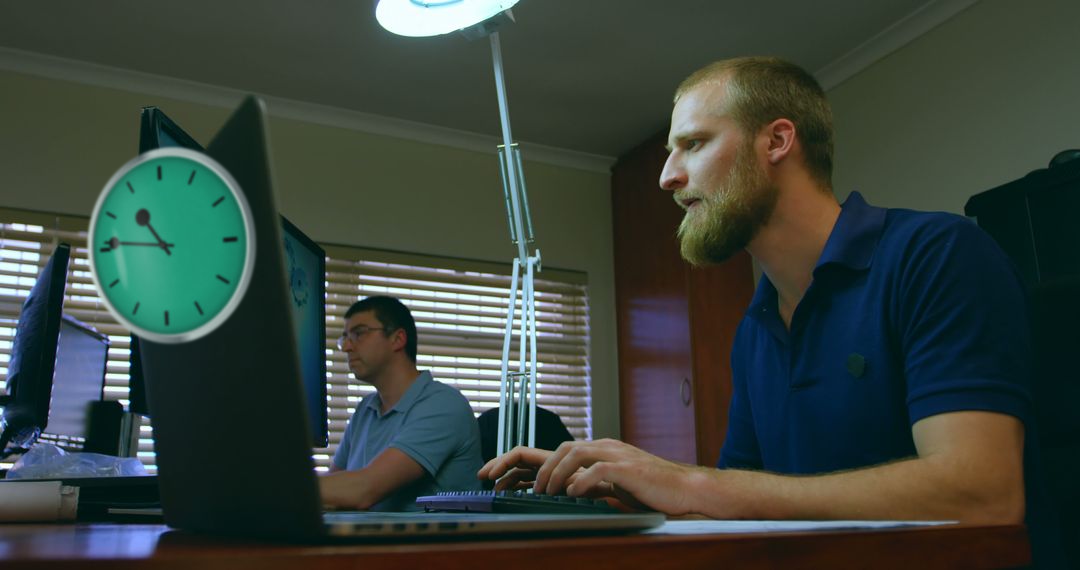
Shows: 10:46
